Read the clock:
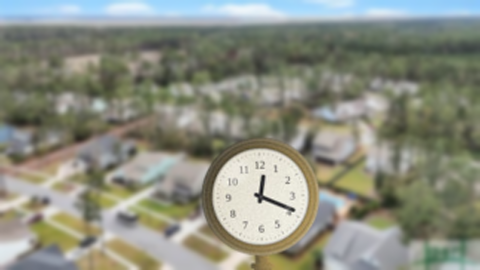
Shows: 12:19
